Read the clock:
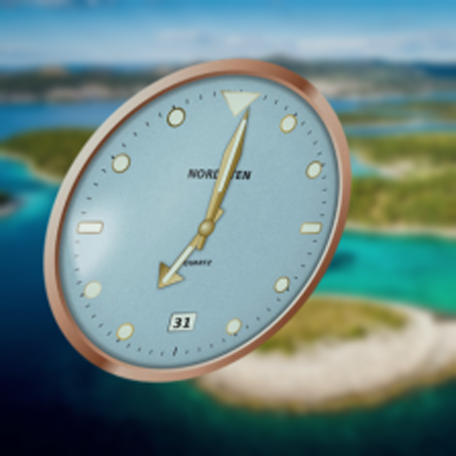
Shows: 7:01
